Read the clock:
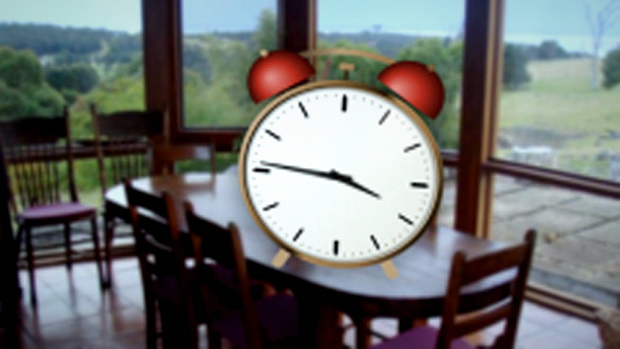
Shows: 3:46
